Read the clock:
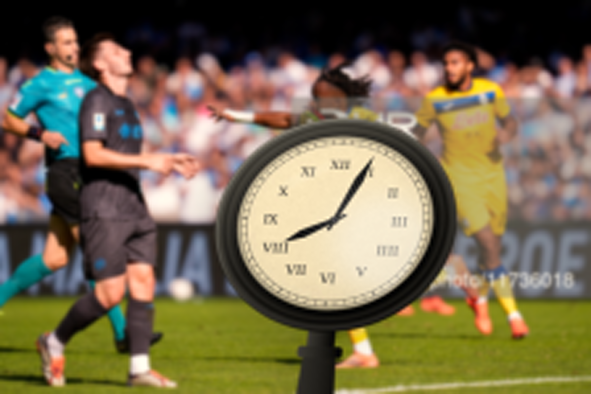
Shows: 8:04
